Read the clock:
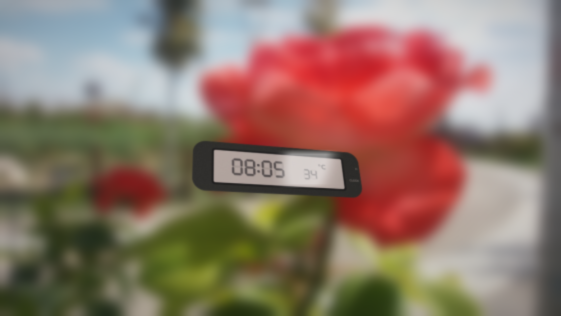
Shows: 8:05
